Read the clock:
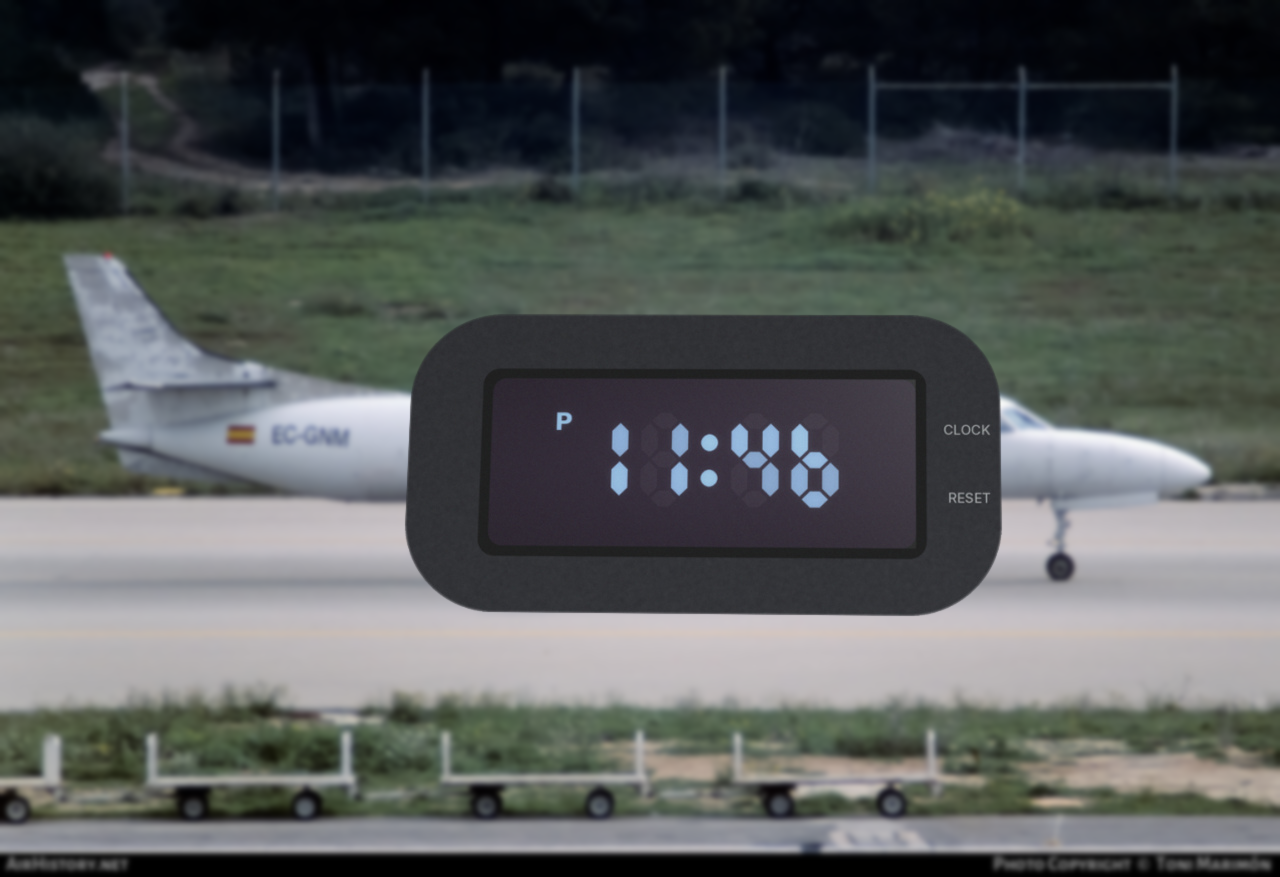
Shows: 11:46
